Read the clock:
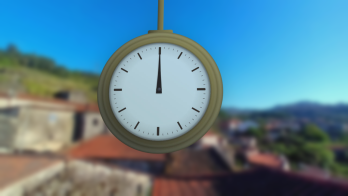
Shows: 12:00
